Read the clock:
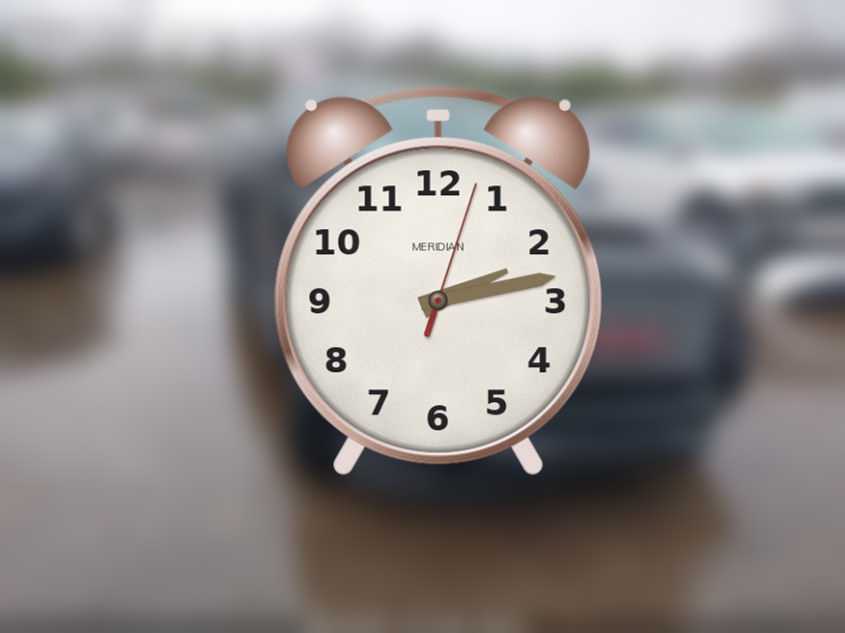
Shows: 2:13:03
